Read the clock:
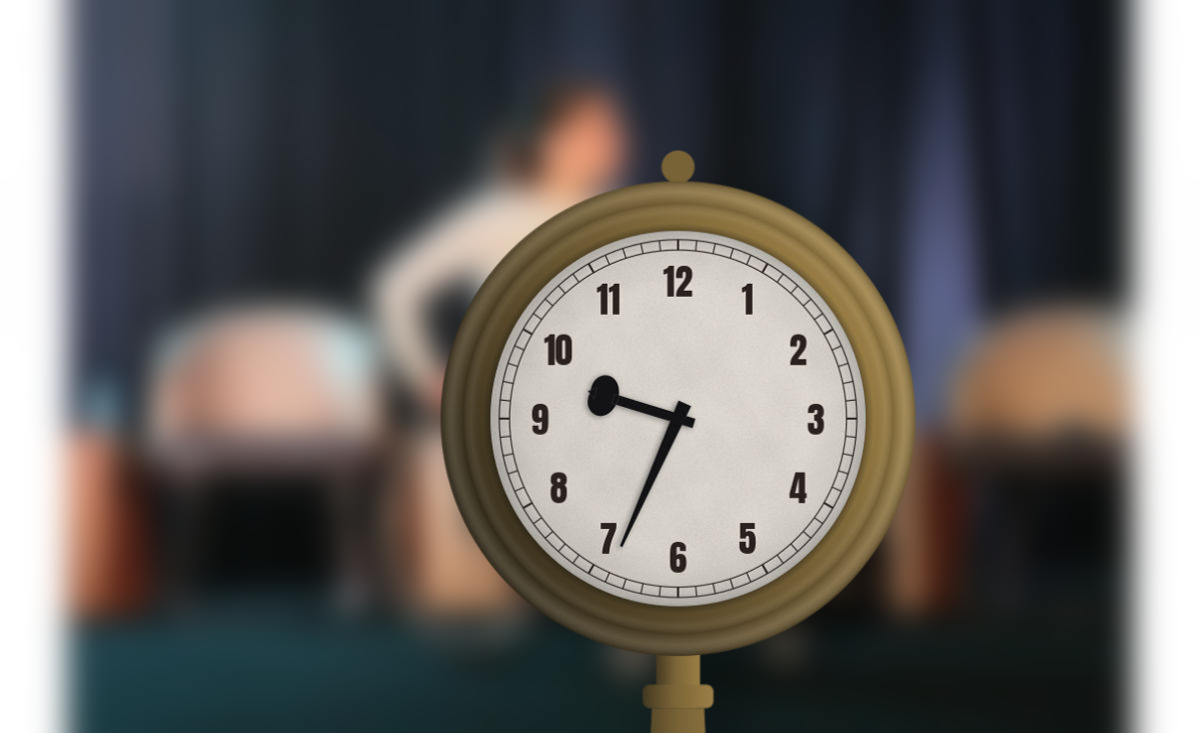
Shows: 9:34
